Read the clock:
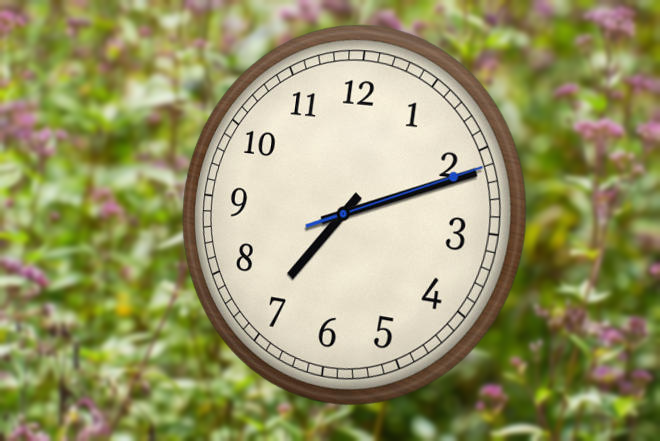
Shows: 7:11:11
